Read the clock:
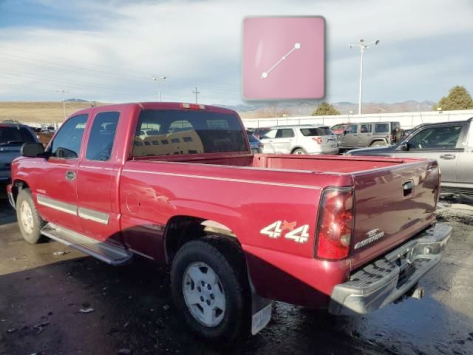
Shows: 1:38
